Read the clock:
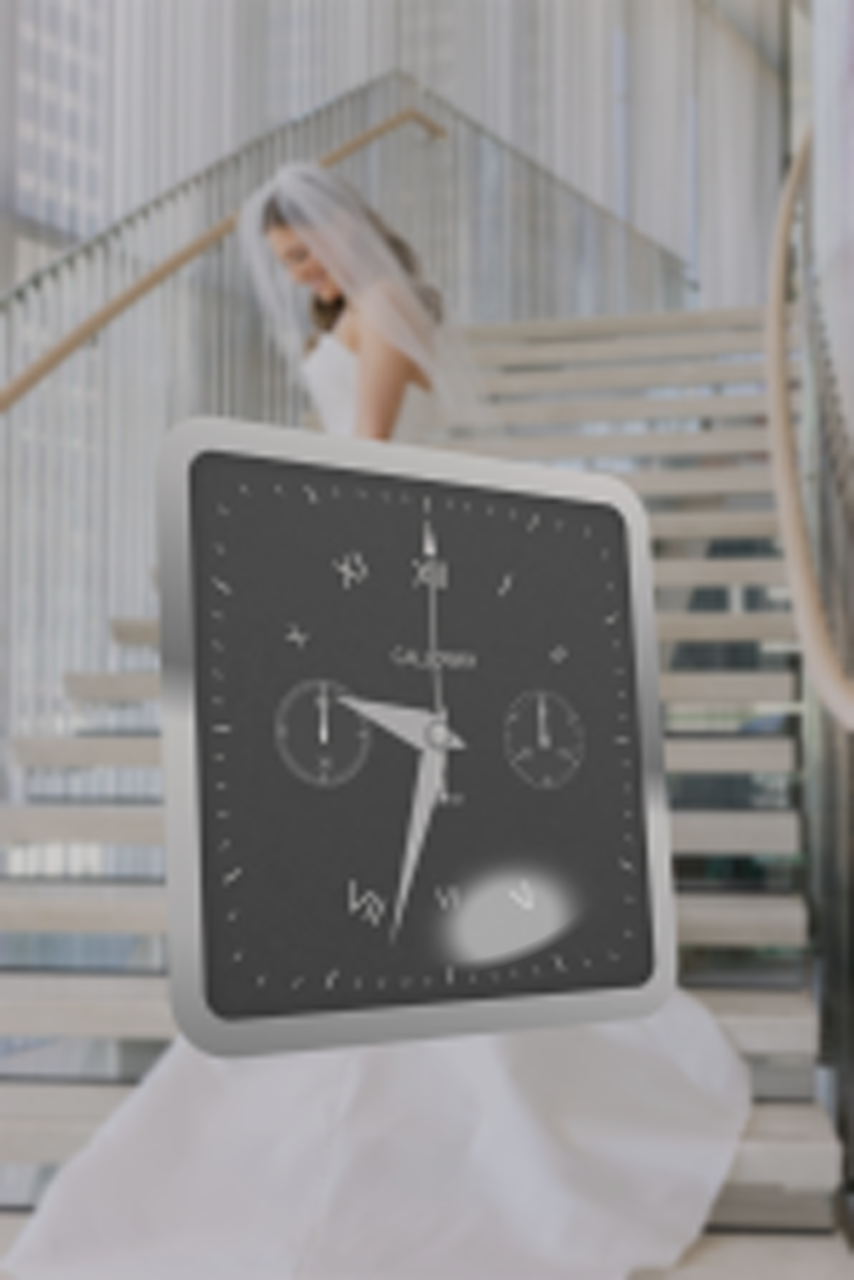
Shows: 9:33
